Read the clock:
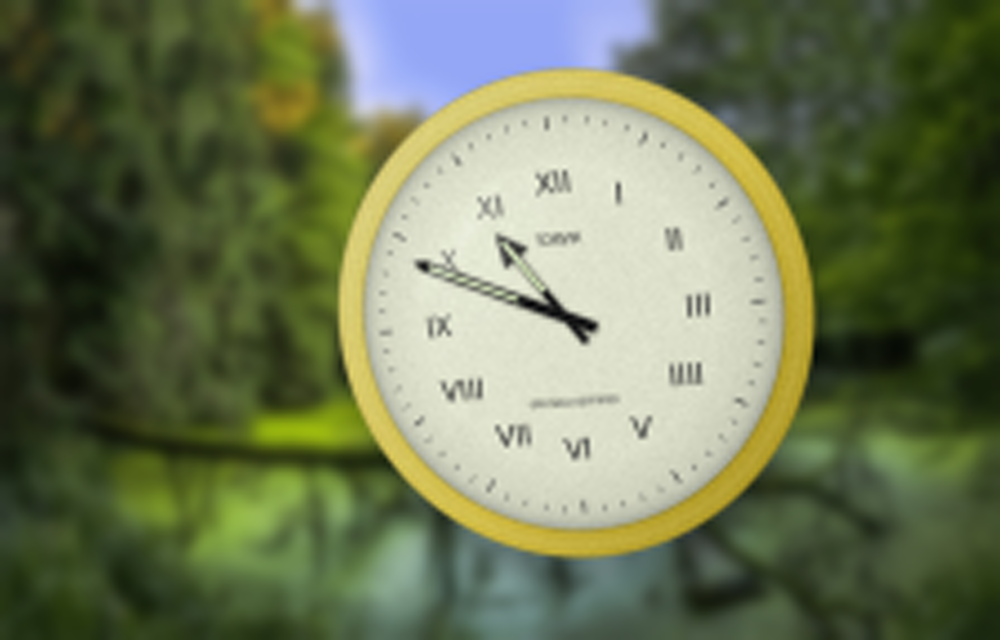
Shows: 10:49
